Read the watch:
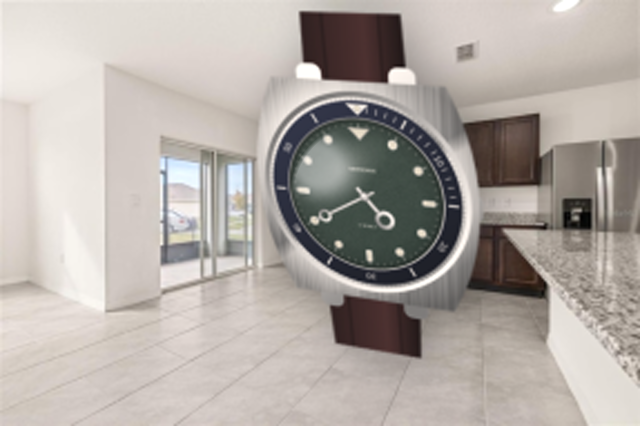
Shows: 4:40
